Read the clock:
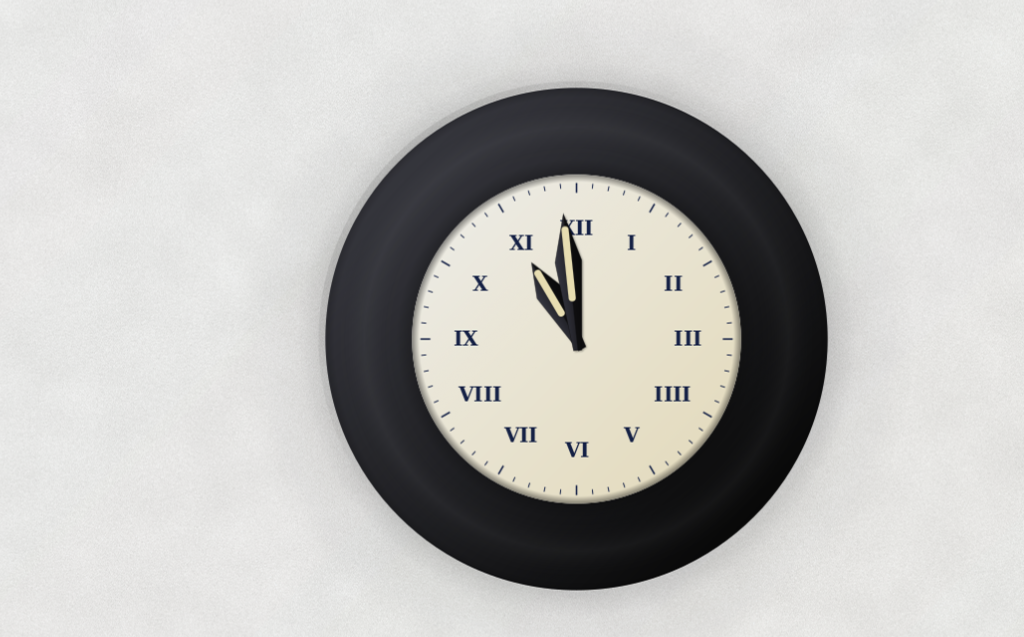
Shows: 10:59
